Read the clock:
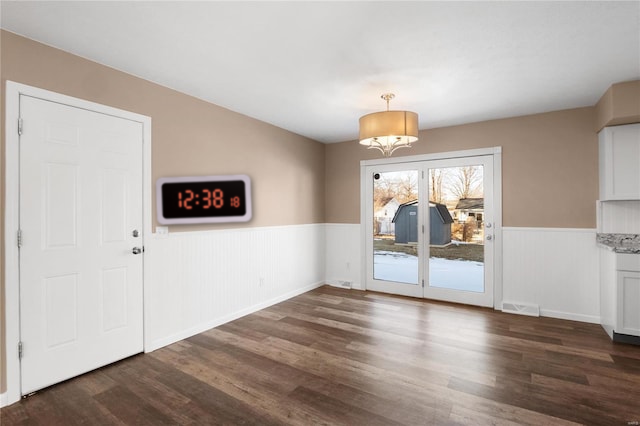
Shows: 12:38:18
